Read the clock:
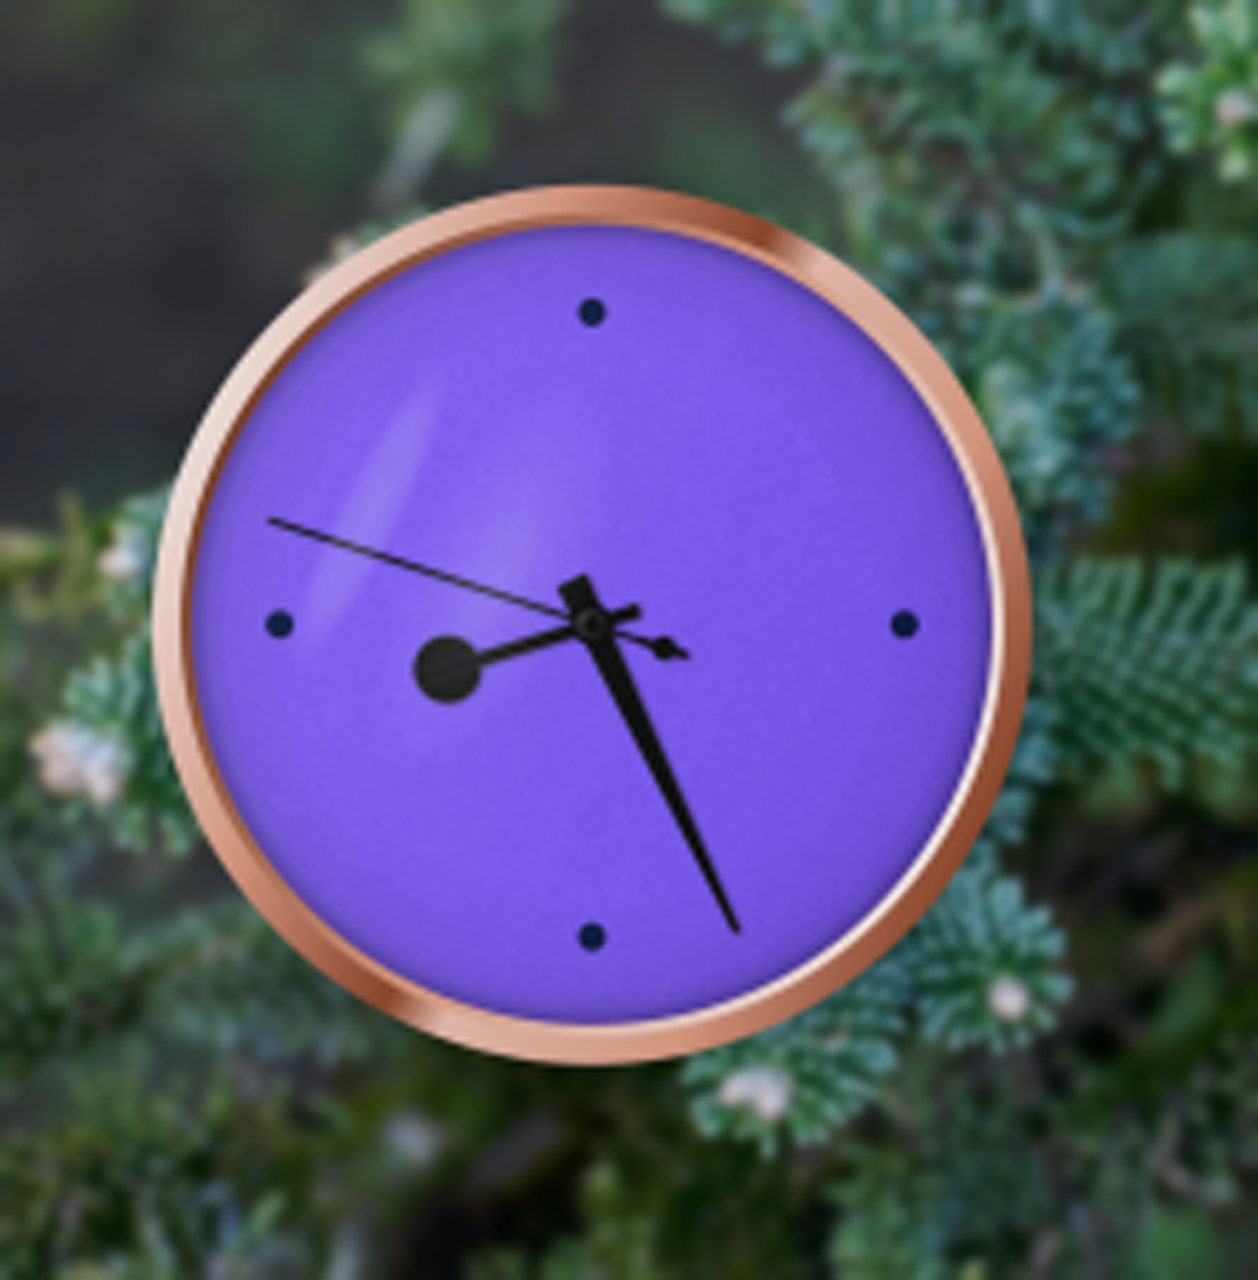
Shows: 8:25:48
